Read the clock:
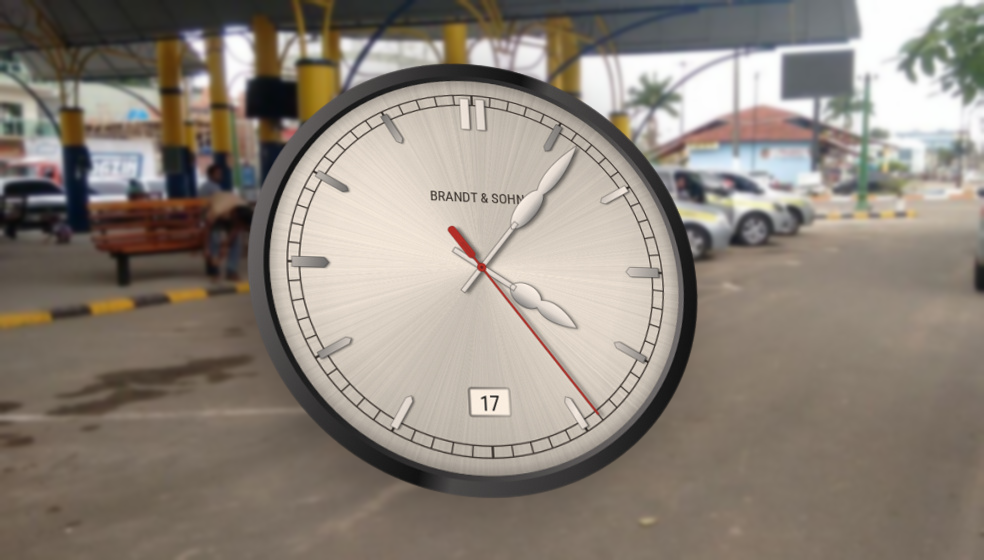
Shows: 4:06:24
